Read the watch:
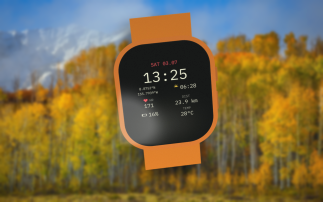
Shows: 13:25
